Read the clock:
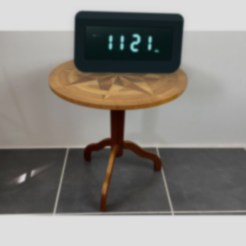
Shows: 11:21
